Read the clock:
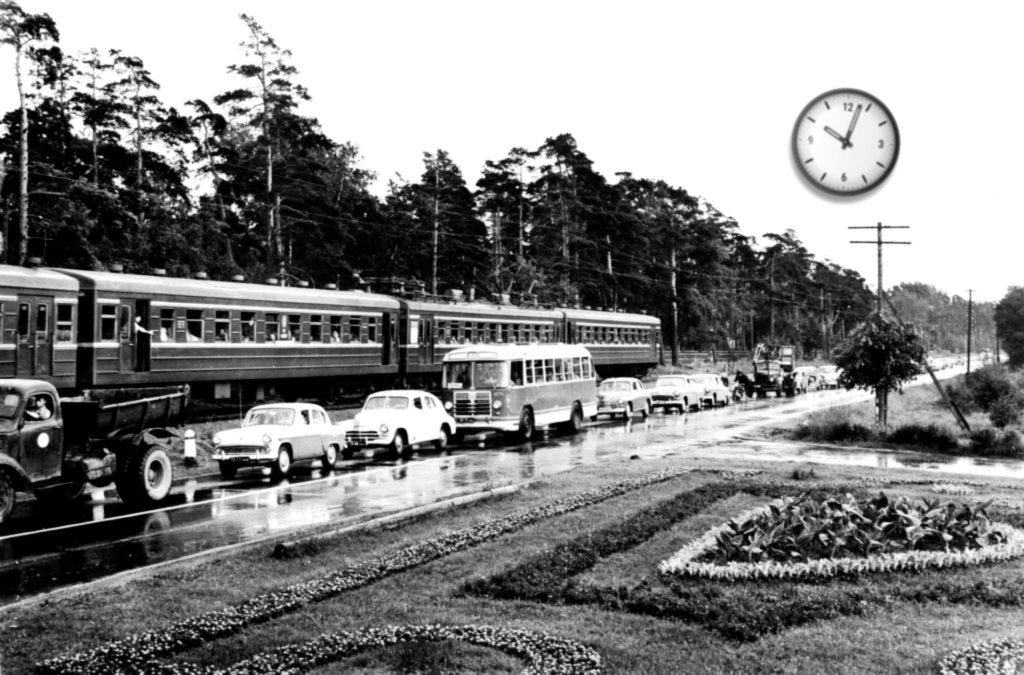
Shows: 10:03
